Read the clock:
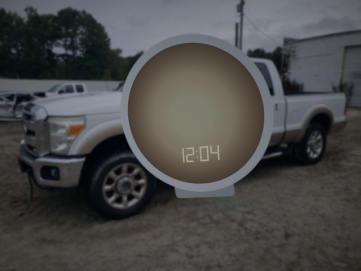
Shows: 12:04
